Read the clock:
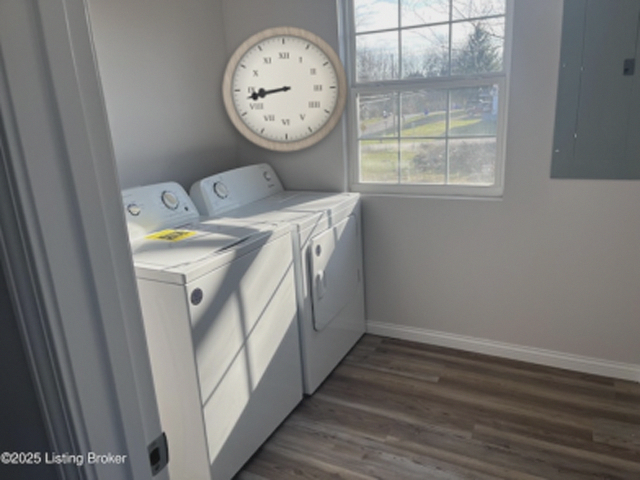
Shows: 8:43
